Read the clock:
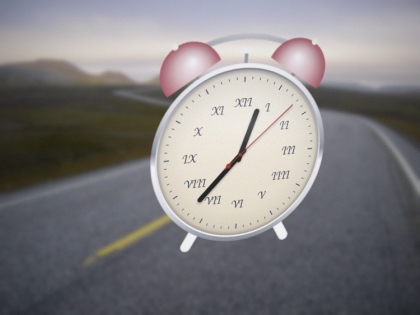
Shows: 12:37:08
